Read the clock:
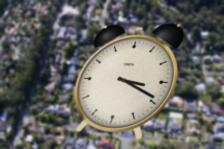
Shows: 3:19
